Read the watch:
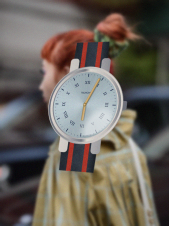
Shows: 6:04
